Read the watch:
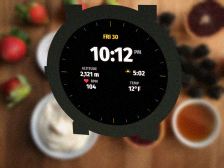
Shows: 10:12
